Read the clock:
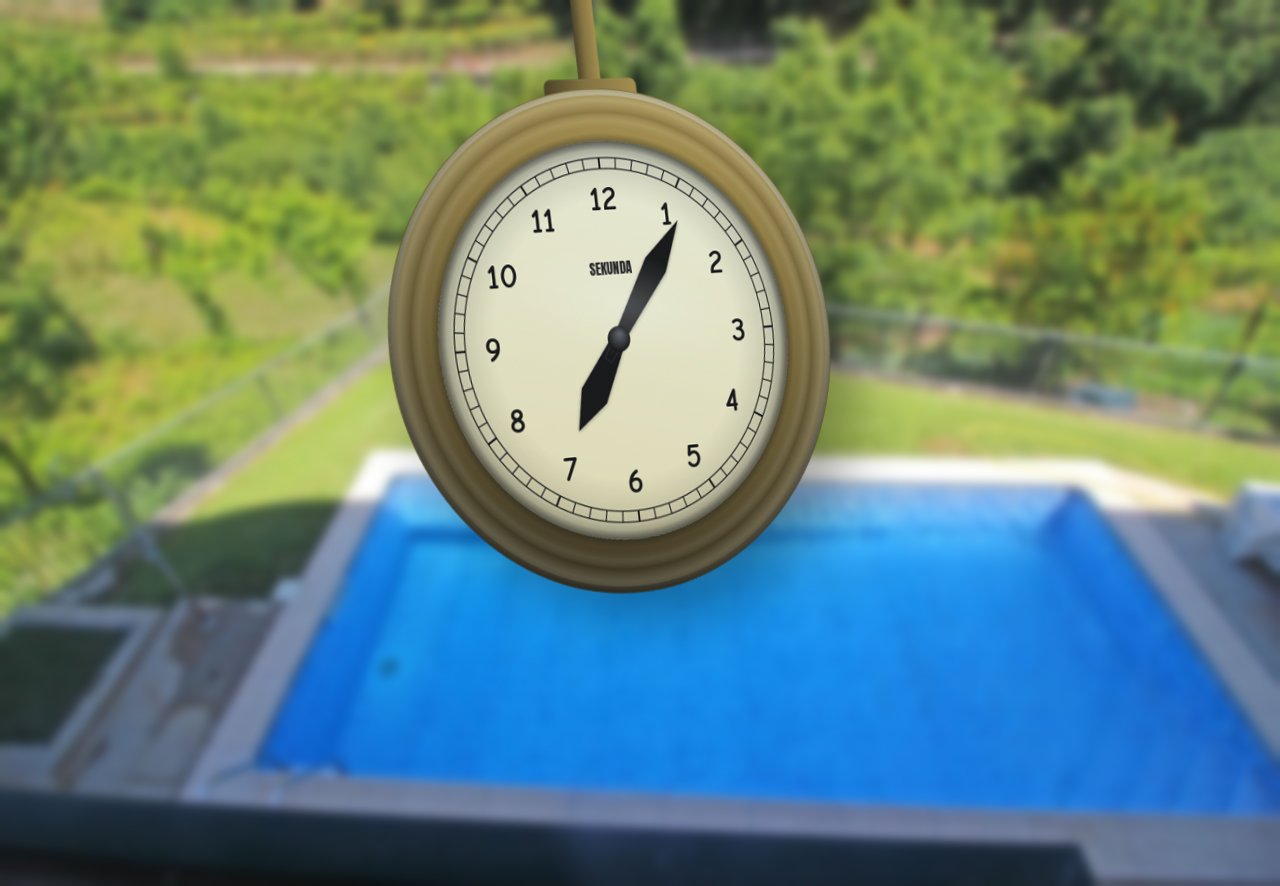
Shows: 7:06
